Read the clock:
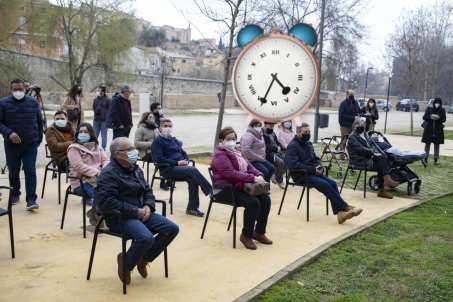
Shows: 4:34
